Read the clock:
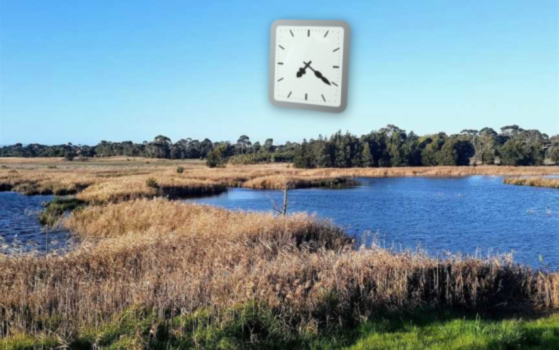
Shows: 7:21
